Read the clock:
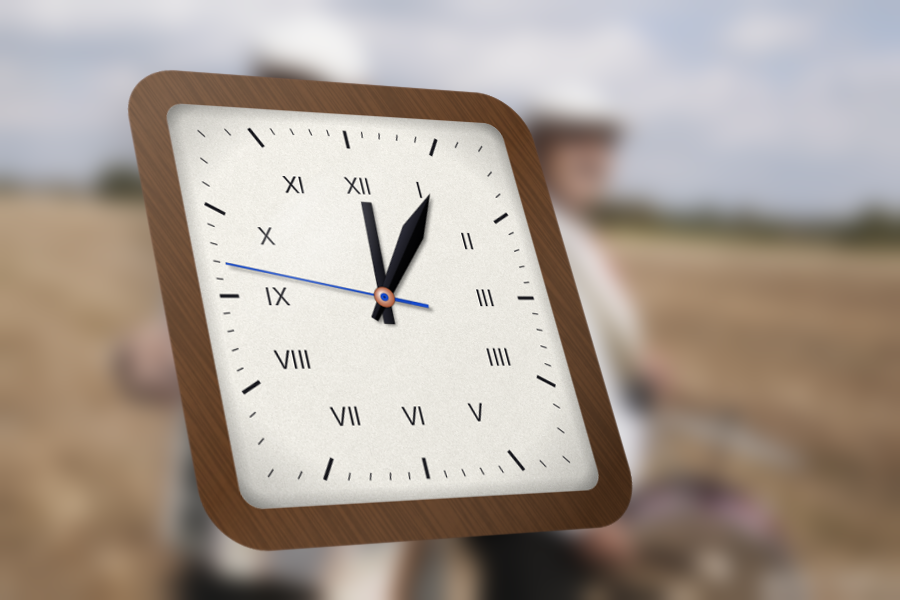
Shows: 12:05:47
